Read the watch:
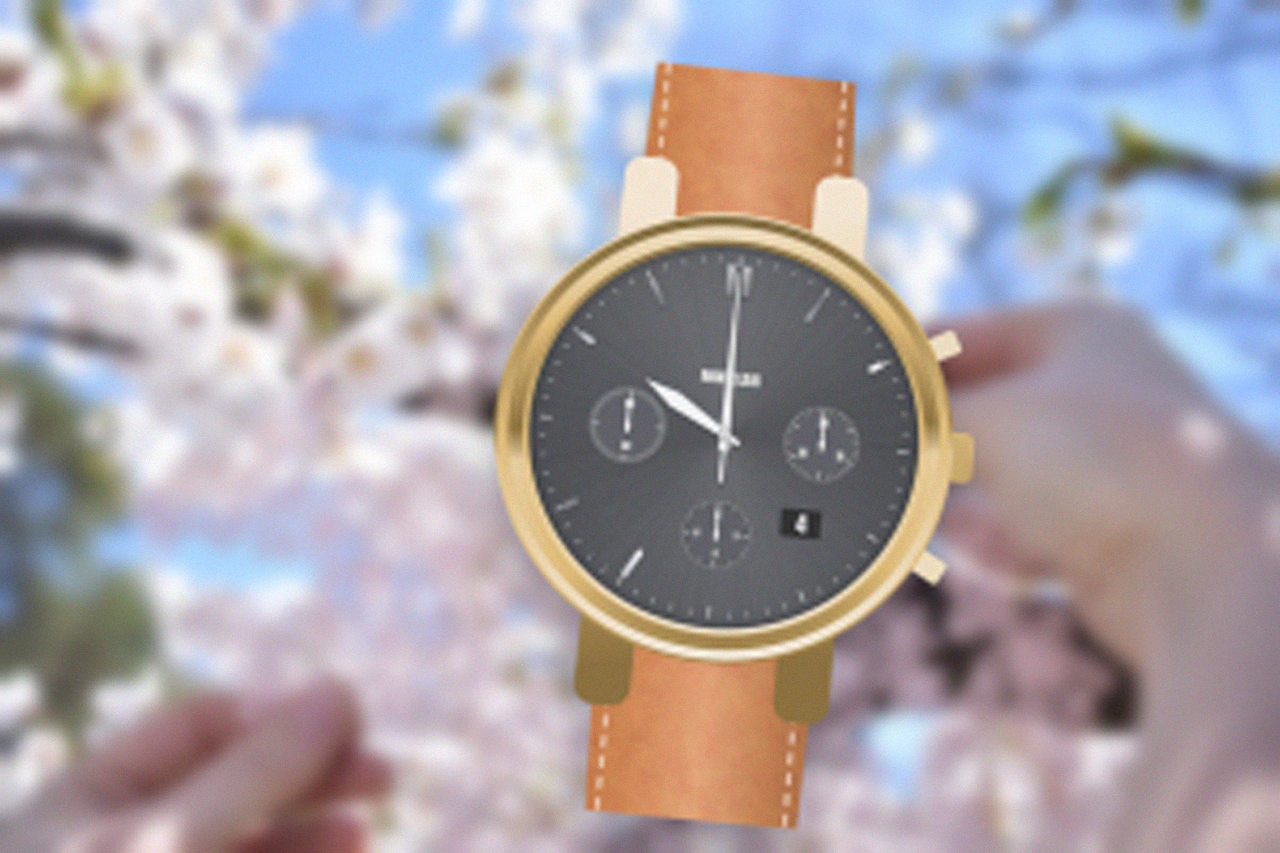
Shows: 10:00
